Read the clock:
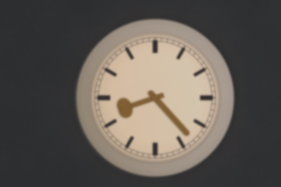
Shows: 8:23
